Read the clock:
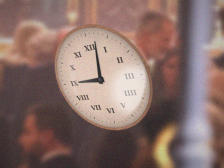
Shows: 9:02
